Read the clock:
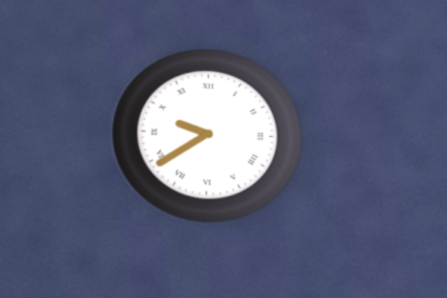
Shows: 9:39
